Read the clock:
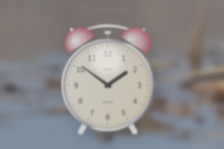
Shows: 1:51
